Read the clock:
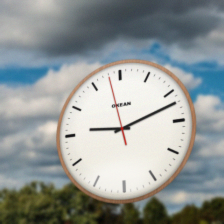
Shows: 9:11:58
